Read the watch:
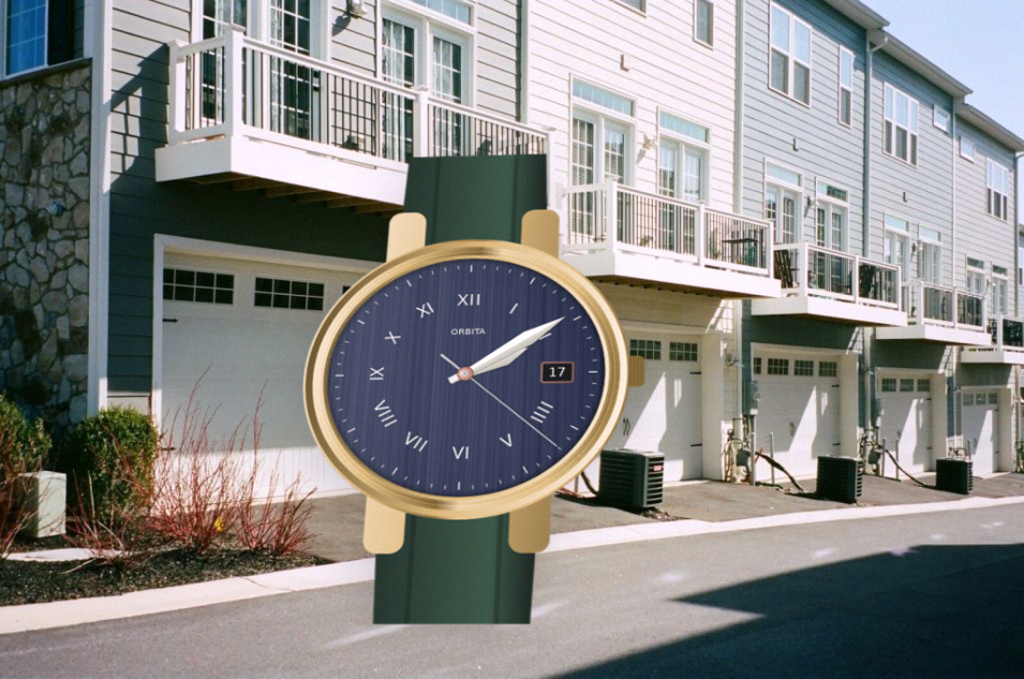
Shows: 2:09:22
